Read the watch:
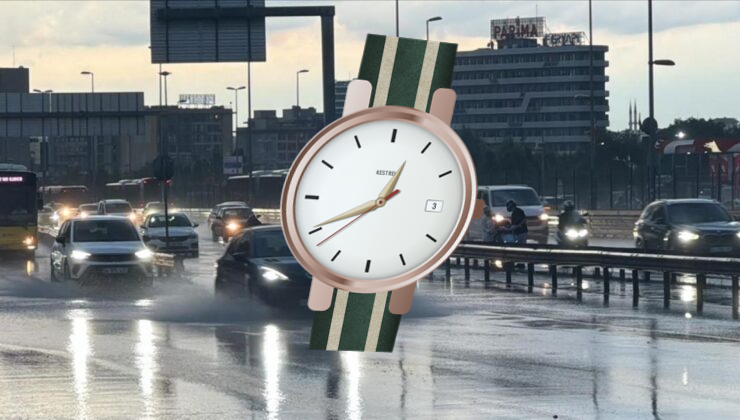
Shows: 12:40:38
